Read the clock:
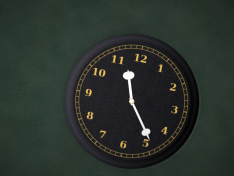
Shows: 11:24
